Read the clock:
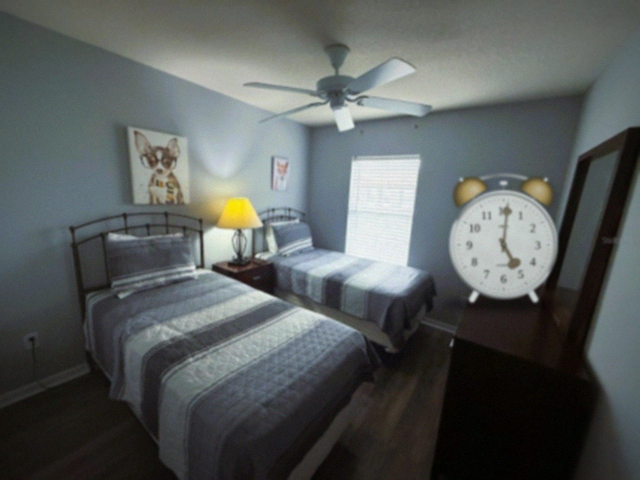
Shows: 5:01
